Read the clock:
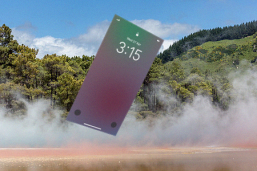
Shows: 3:15
